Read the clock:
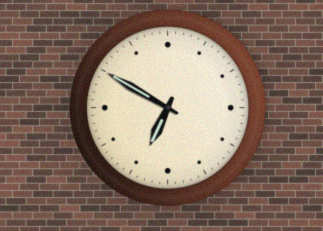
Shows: 6:50
